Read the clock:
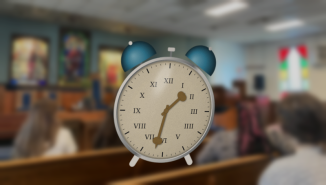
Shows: 1:32
